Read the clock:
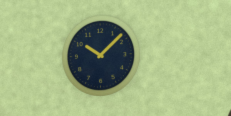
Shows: 10:08
